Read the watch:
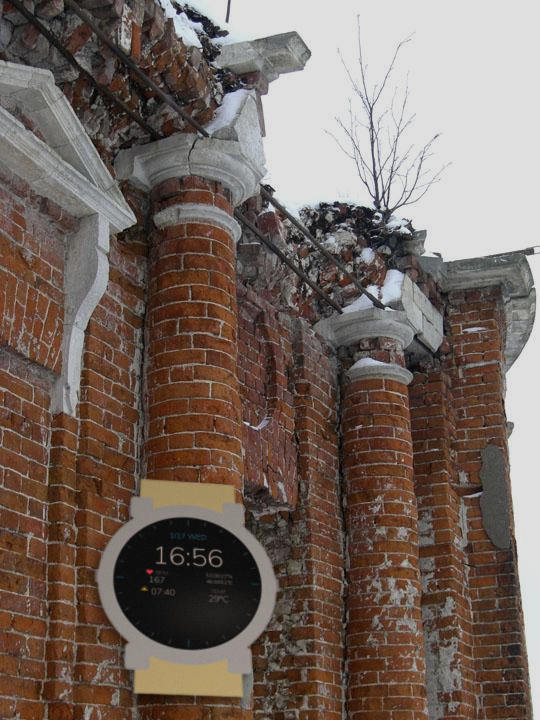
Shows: 16:56
